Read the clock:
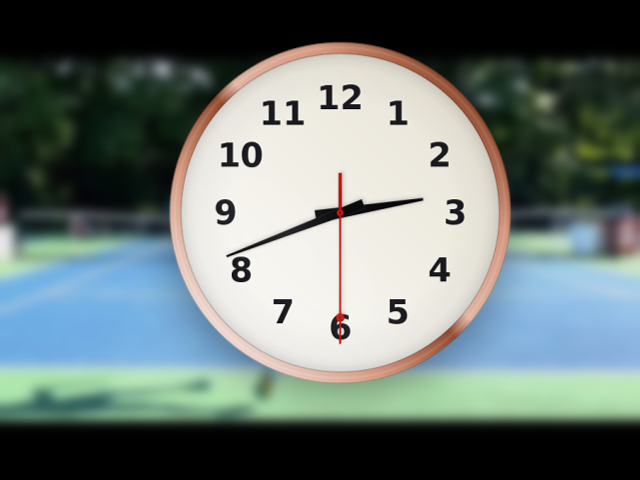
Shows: 2:41:30
